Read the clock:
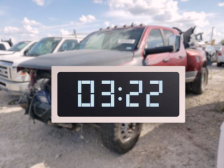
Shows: 3:22
